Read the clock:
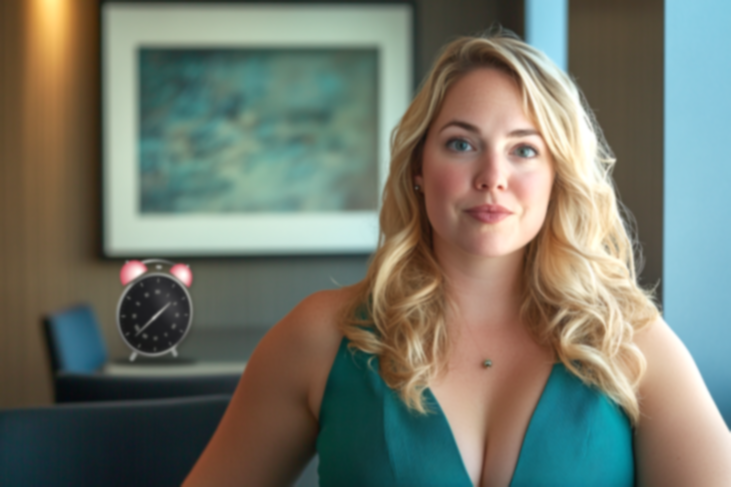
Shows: 1:38
